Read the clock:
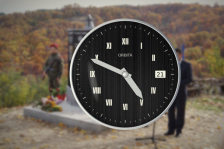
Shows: 4:49
